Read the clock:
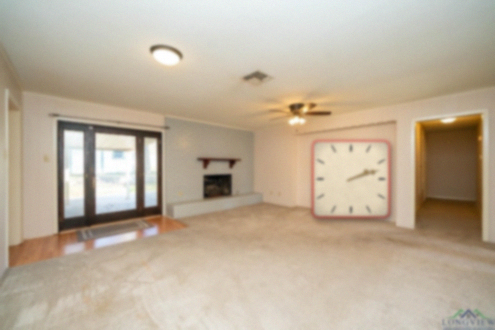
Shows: 2:12
